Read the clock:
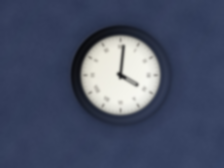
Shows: 4:01
